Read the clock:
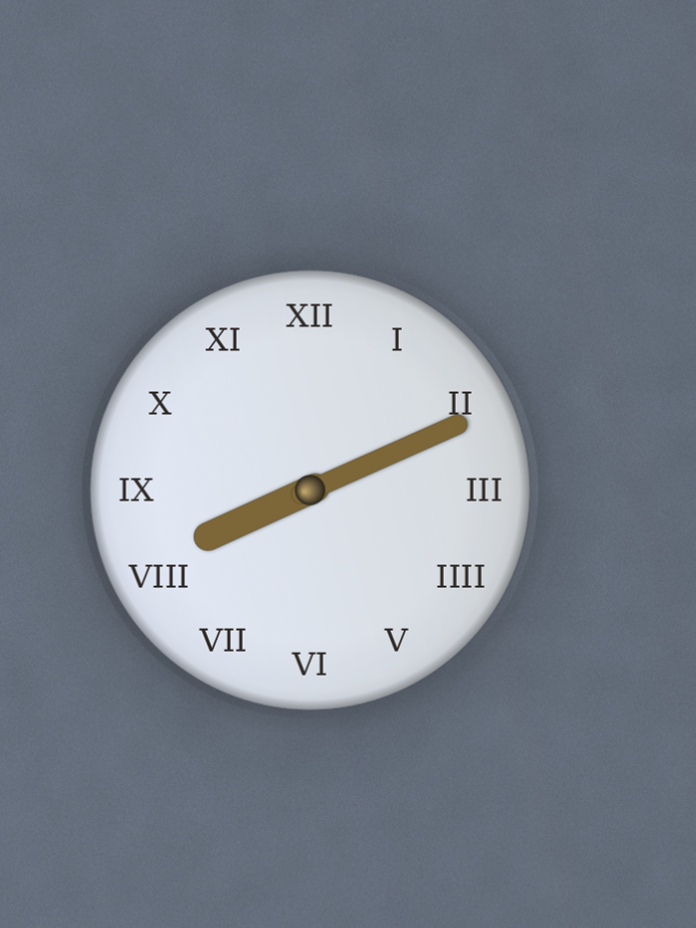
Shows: 8:11
